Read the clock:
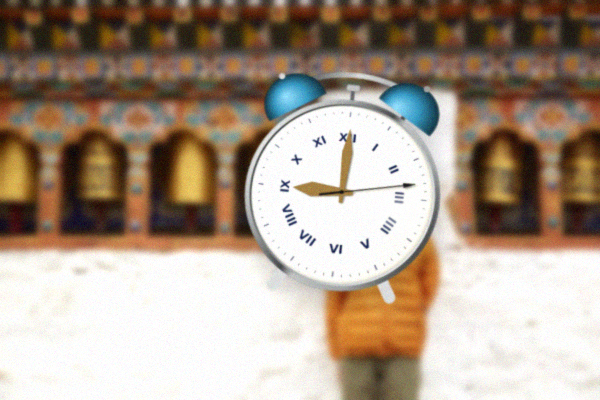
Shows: 9:00:13
